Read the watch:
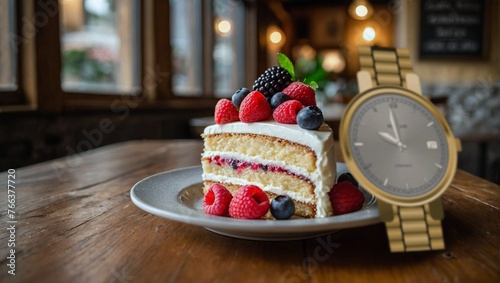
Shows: 9:59
